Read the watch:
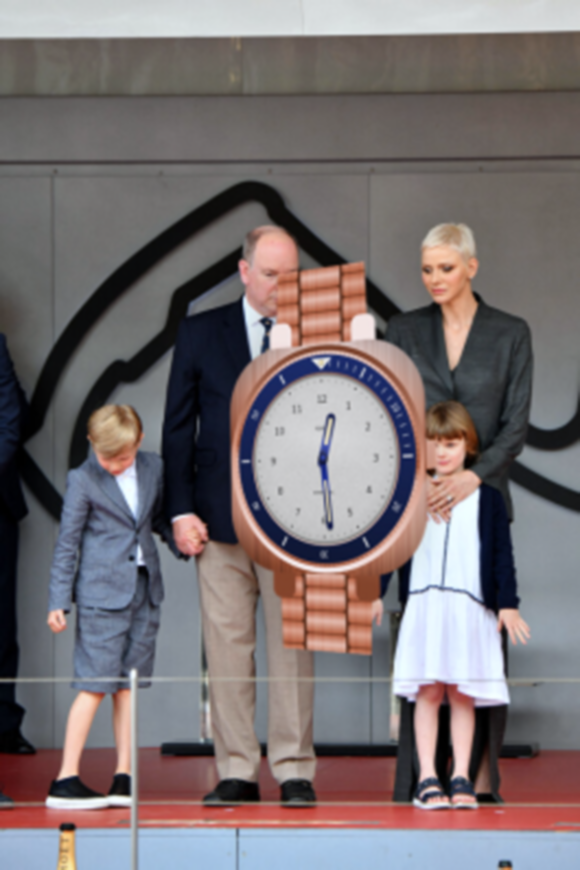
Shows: 12:29
